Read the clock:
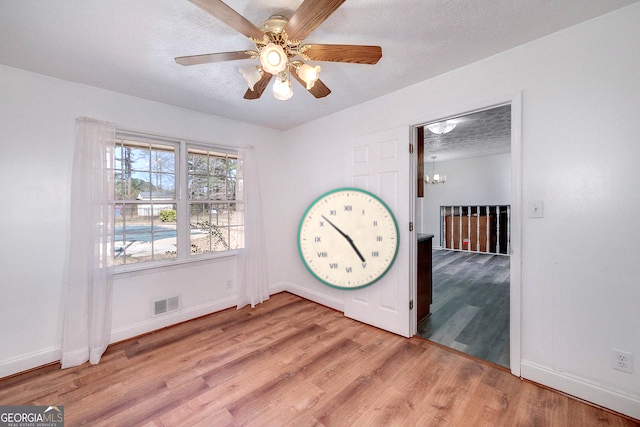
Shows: 4:52
